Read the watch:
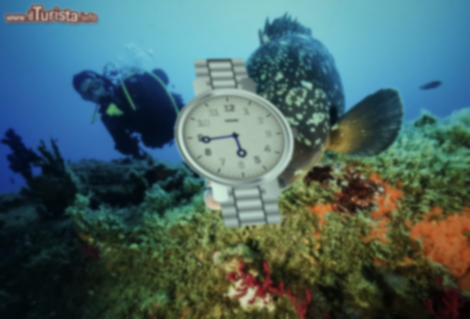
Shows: 5:44
